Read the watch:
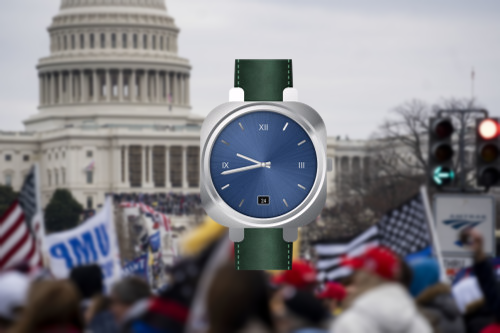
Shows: 9:43
